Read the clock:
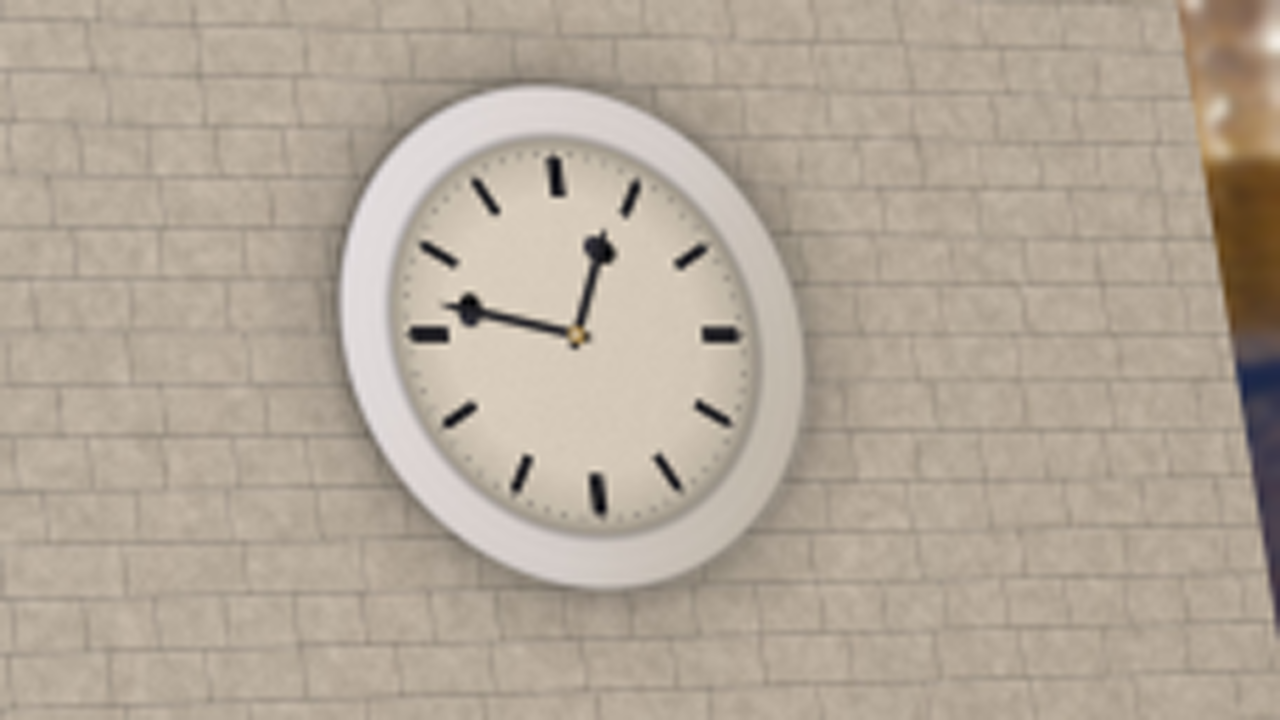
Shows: 12:47
